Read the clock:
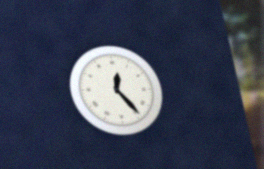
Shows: 12:24
